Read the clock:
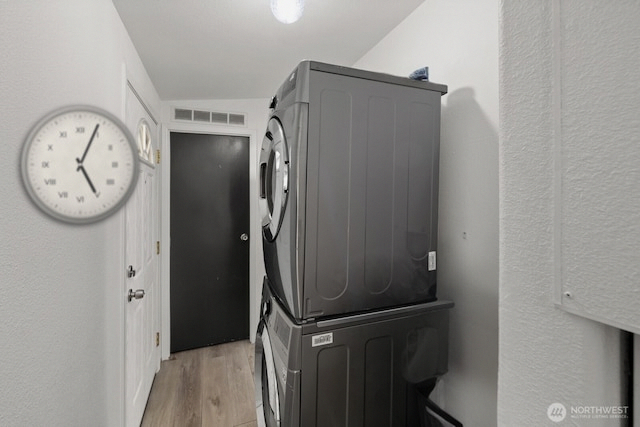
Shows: 5:04
